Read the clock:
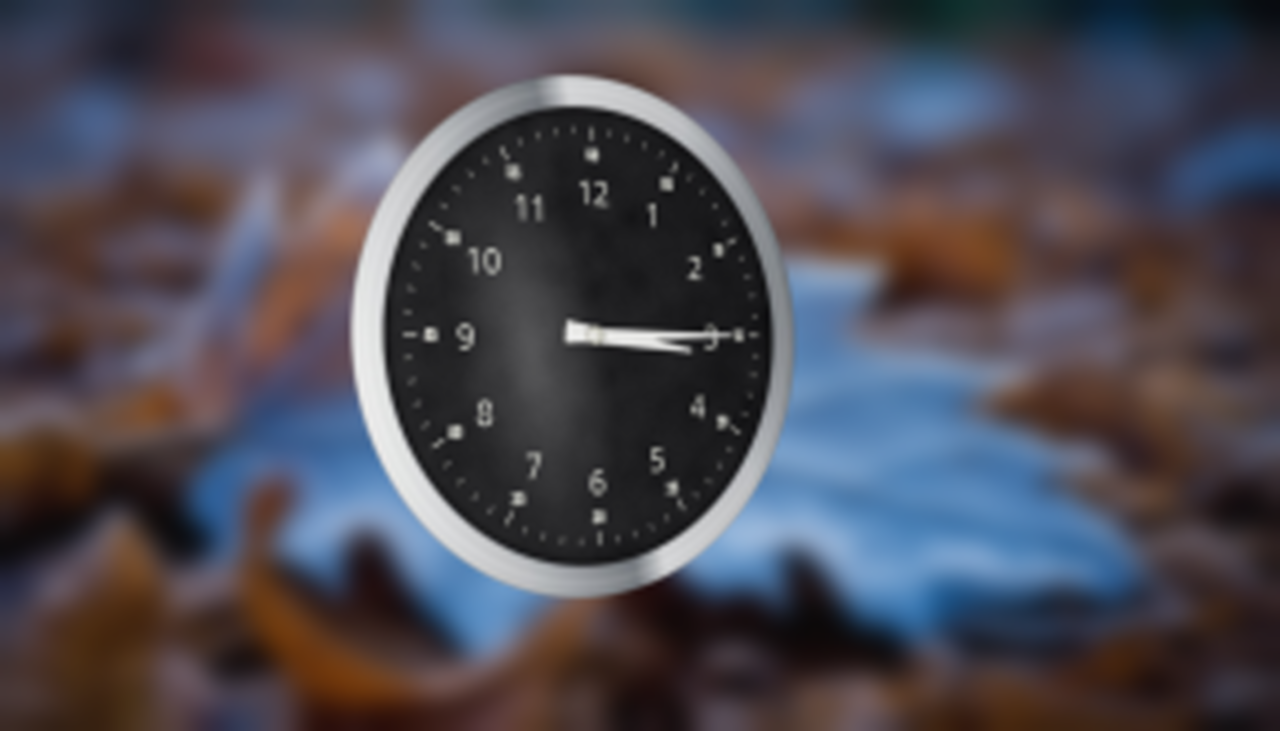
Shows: 3:15
